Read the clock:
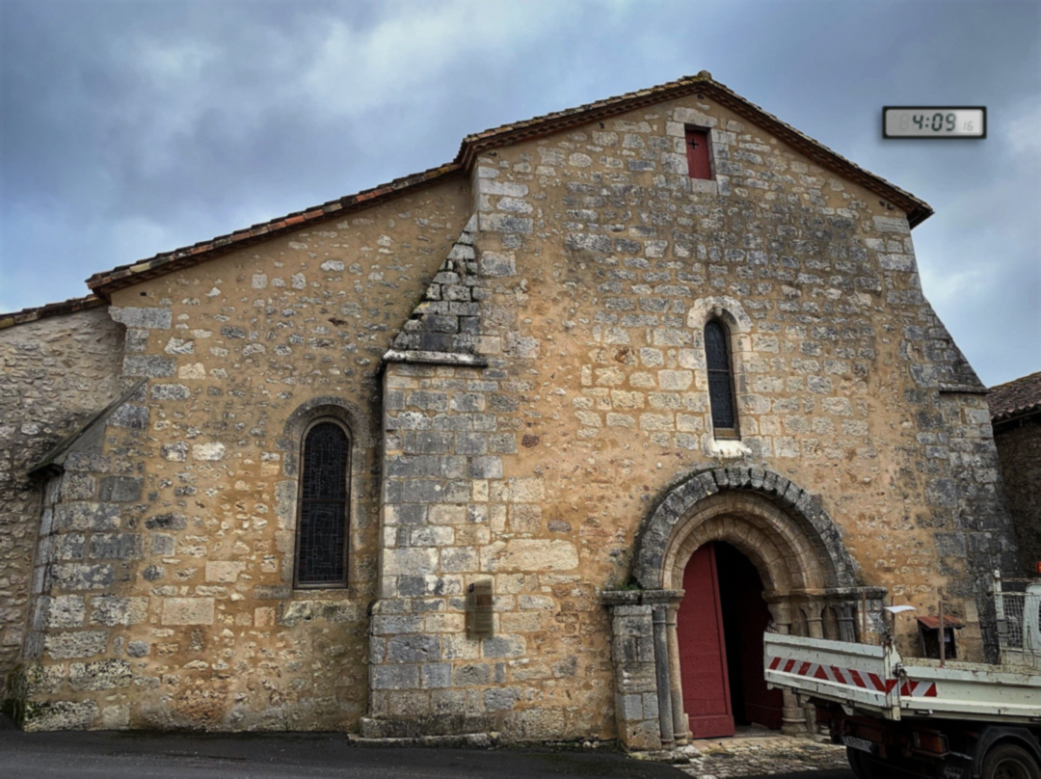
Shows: 4:09
